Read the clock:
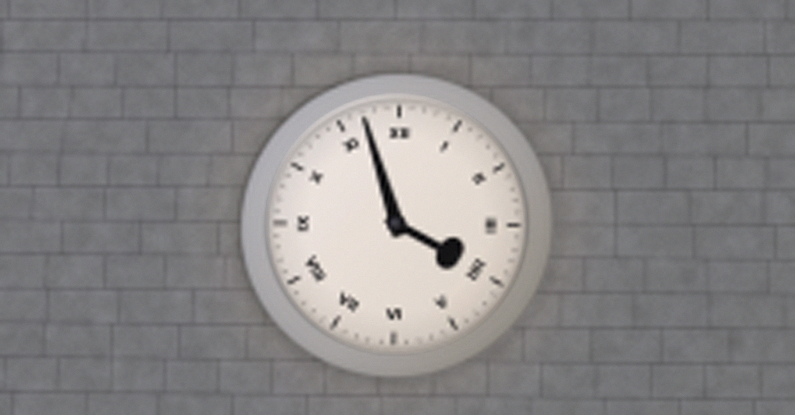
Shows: 3:57
